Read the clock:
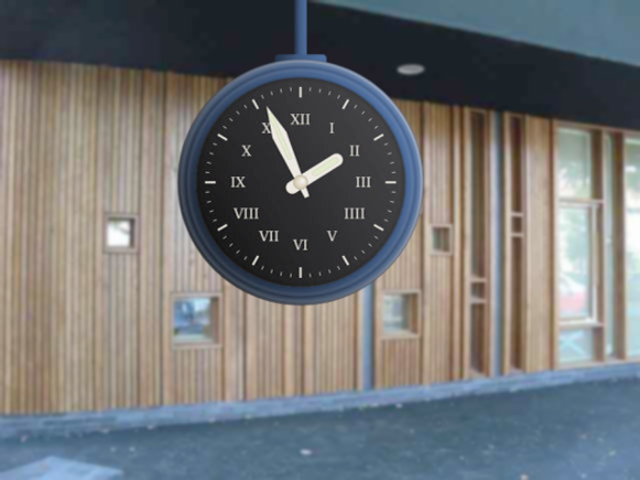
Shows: 1:56
